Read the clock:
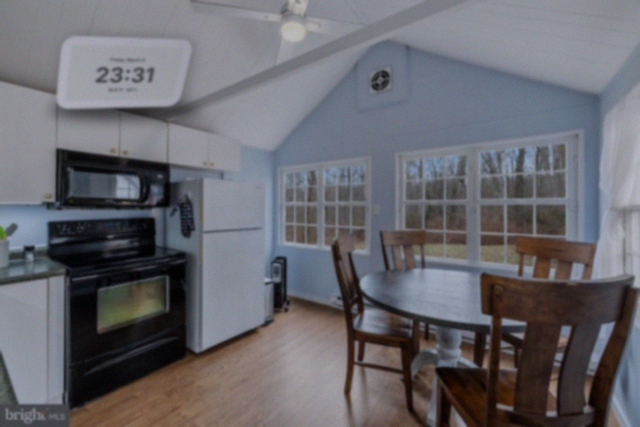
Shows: 23:31
